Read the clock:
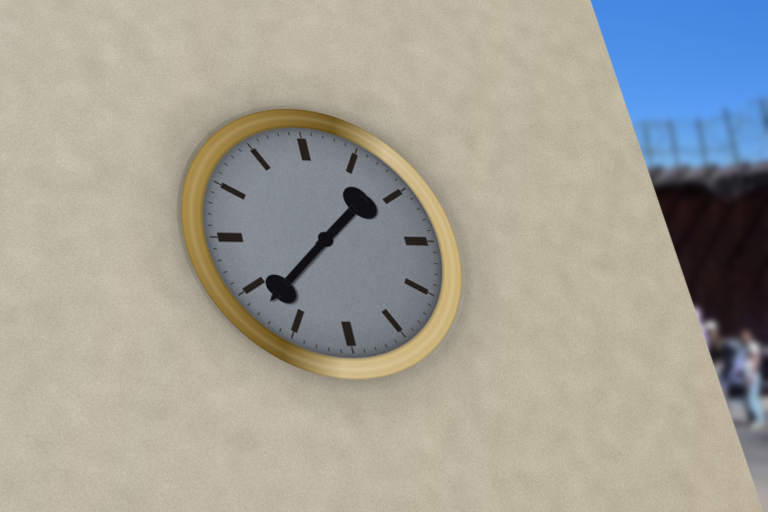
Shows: 1:38
